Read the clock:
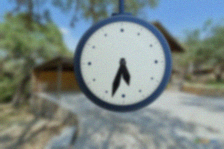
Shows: 5:33
